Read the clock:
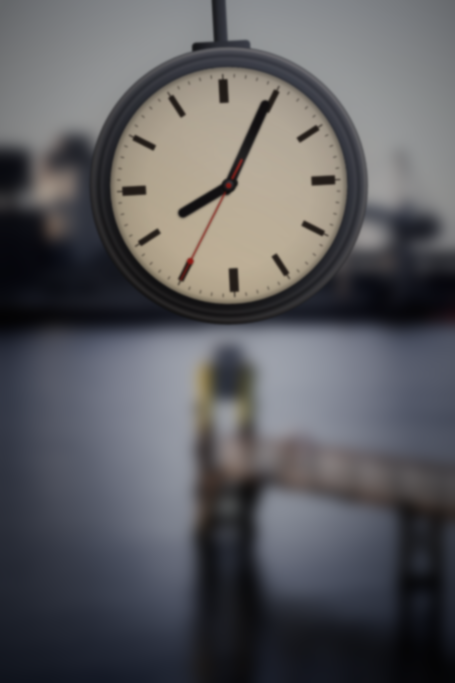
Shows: 8:04:35
